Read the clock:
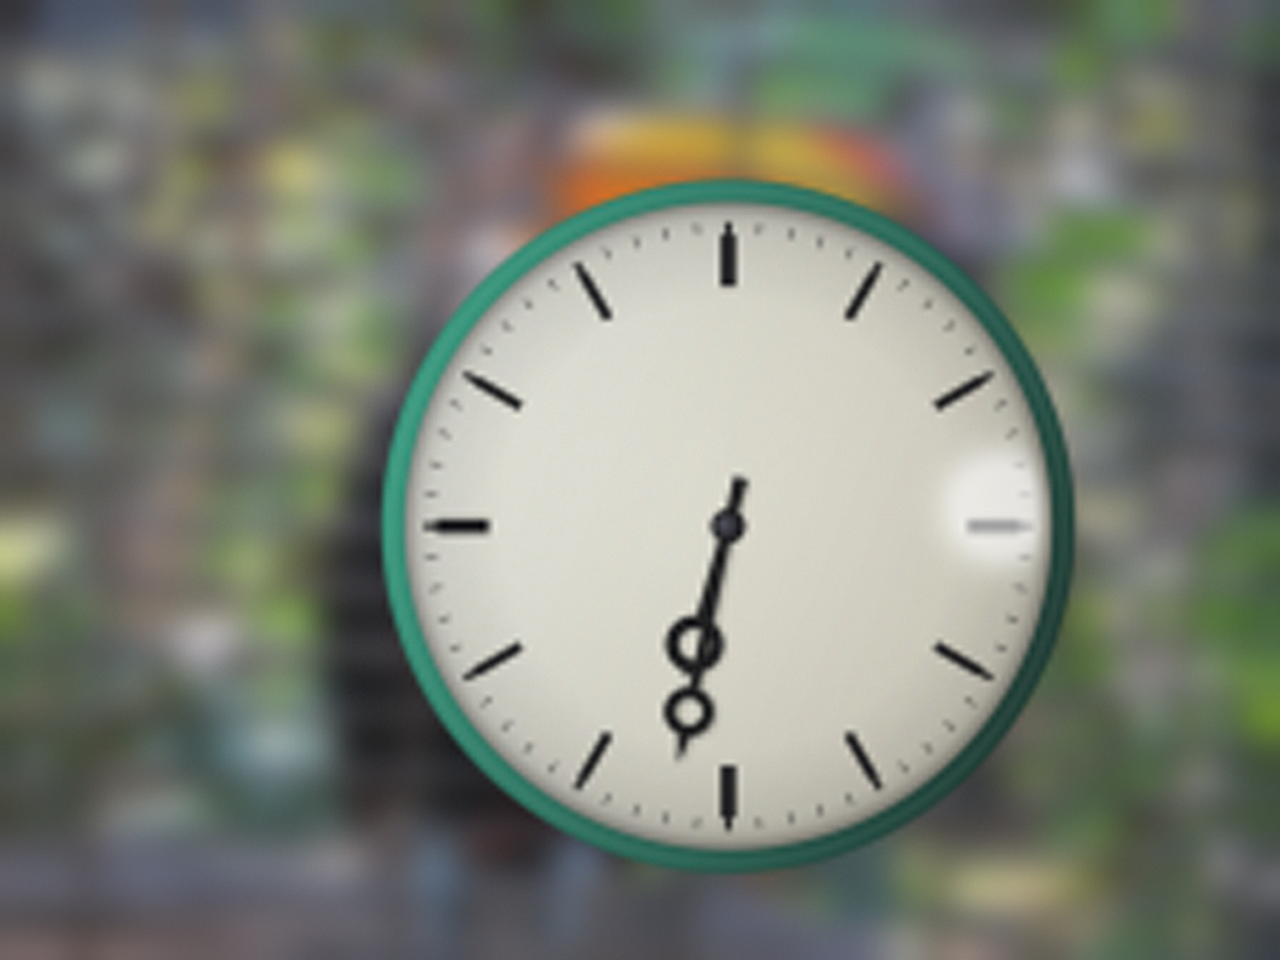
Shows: 6:32
